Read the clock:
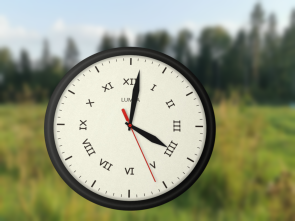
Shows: 4:01:26
